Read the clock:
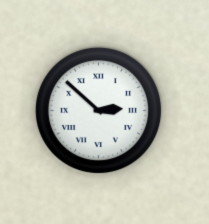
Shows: 2:52
